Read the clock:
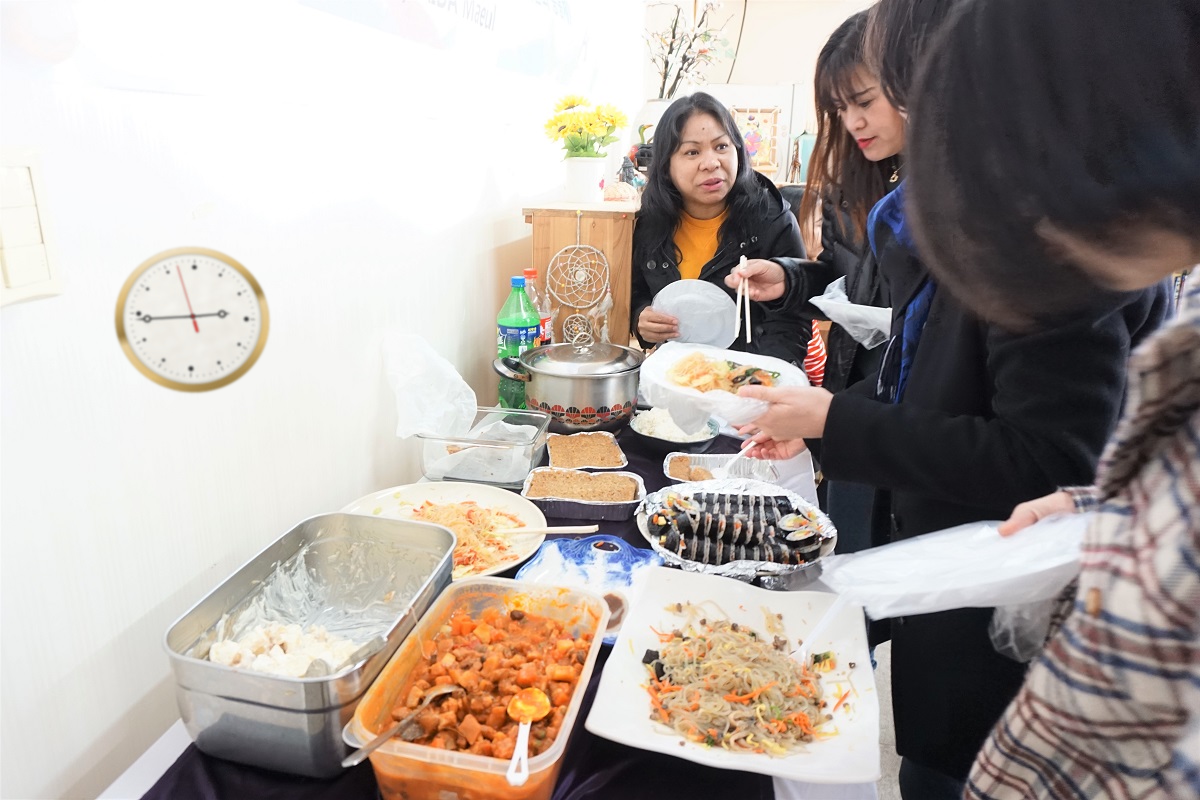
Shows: 2:43:57
